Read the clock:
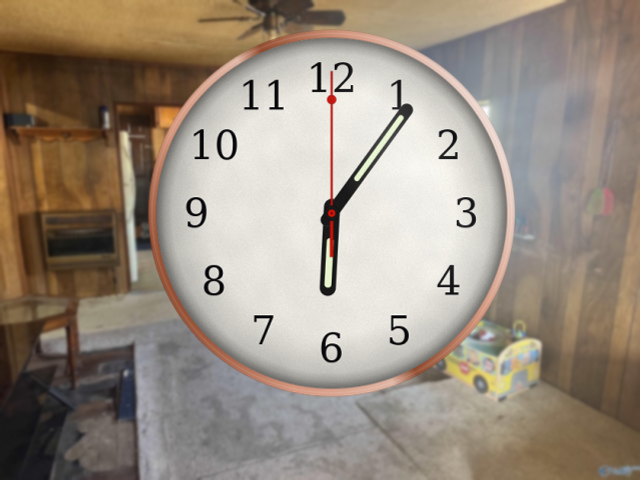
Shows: 6:06:00
